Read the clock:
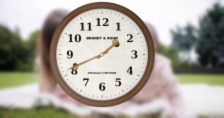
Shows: 1:41
